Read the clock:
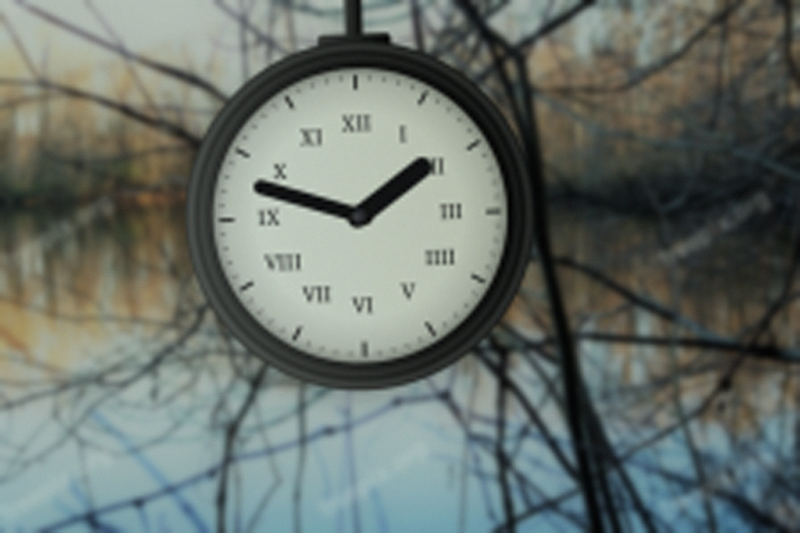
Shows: 1:48
